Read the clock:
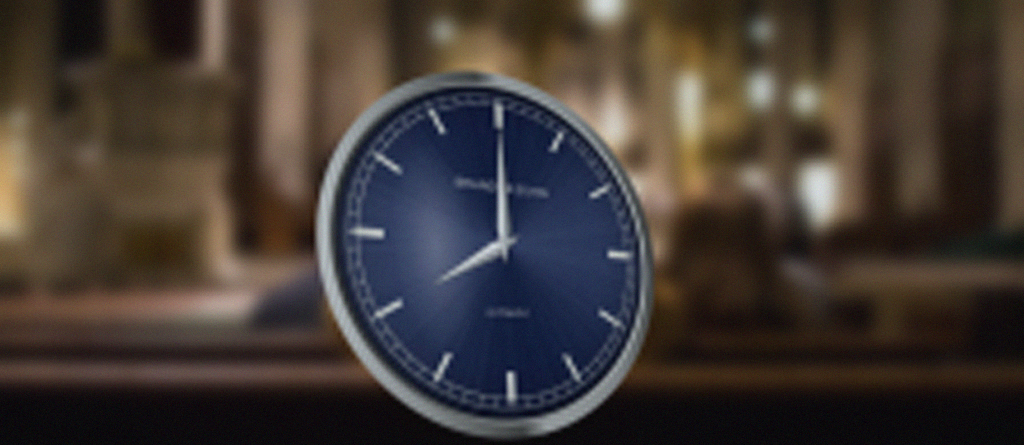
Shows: 8:00
